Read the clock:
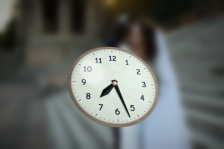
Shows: 7:27
